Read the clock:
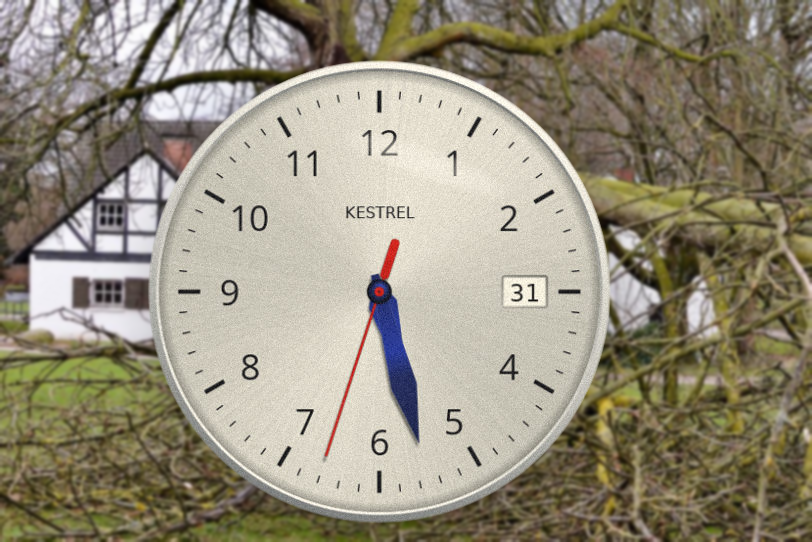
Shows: 5:27:33
